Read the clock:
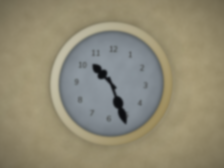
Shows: 10:26
